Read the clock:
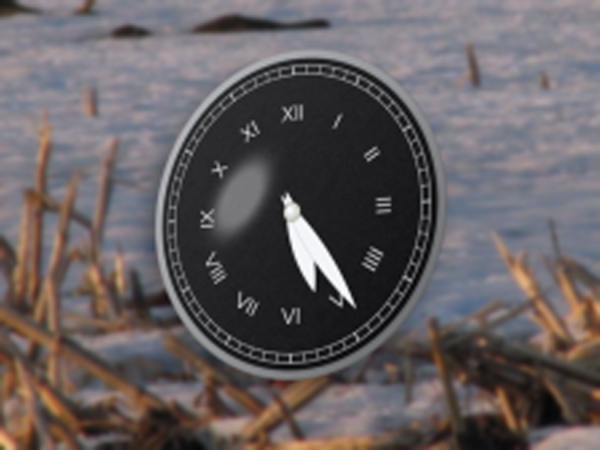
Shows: 5:24
